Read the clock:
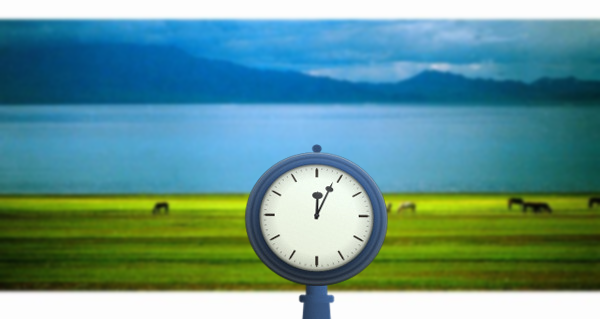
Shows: 12:04
